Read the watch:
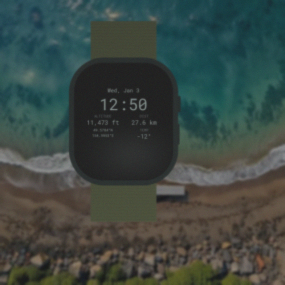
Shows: 12:50
